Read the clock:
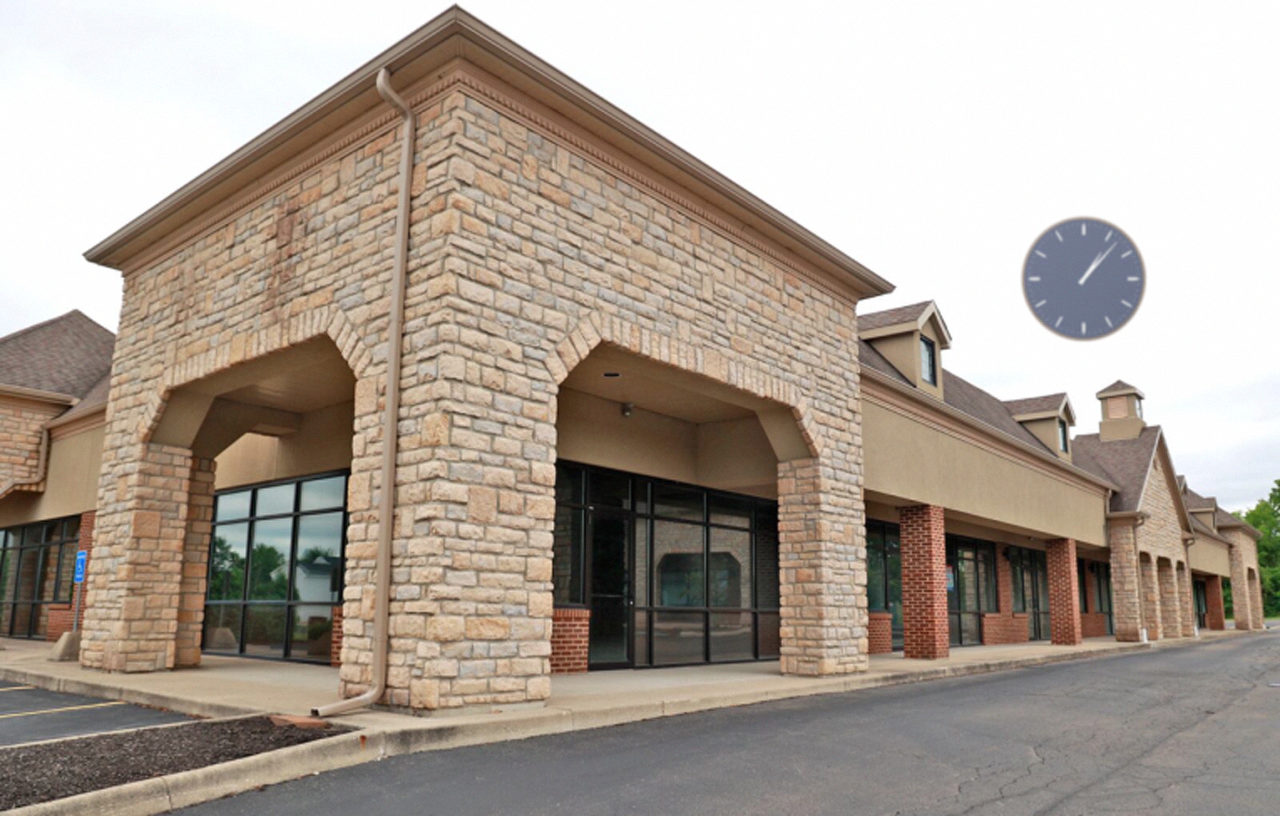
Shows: 1:07
